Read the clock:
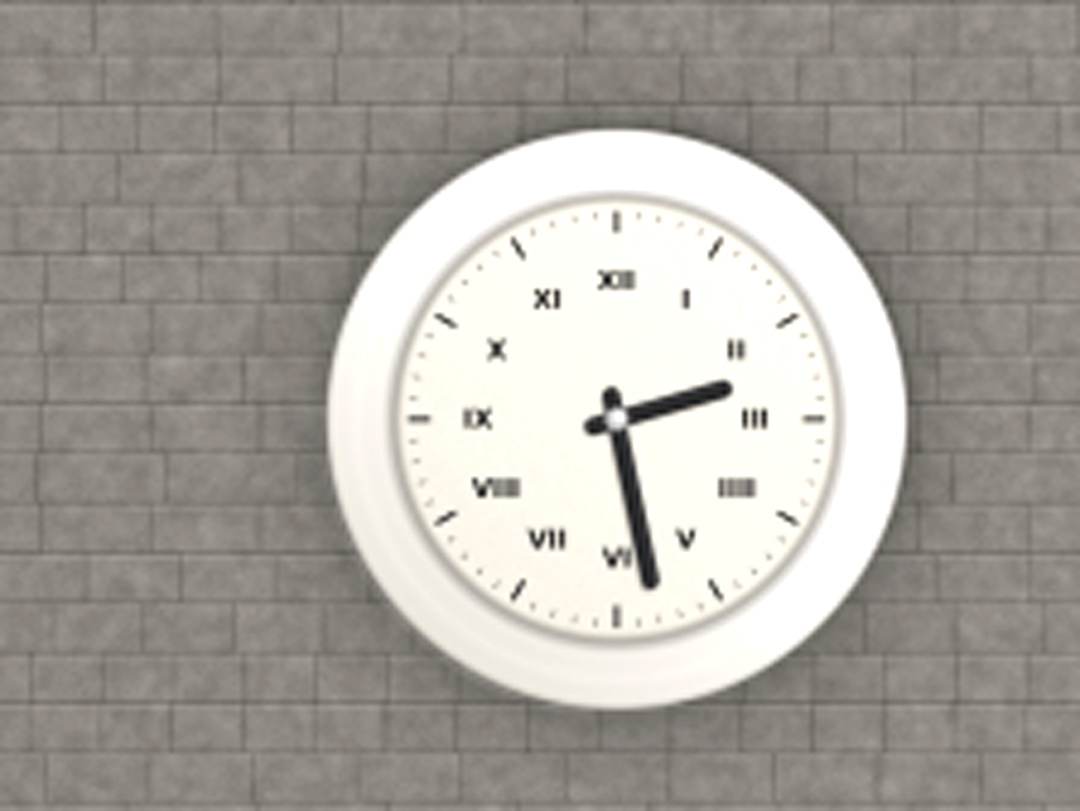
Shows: 2:28
